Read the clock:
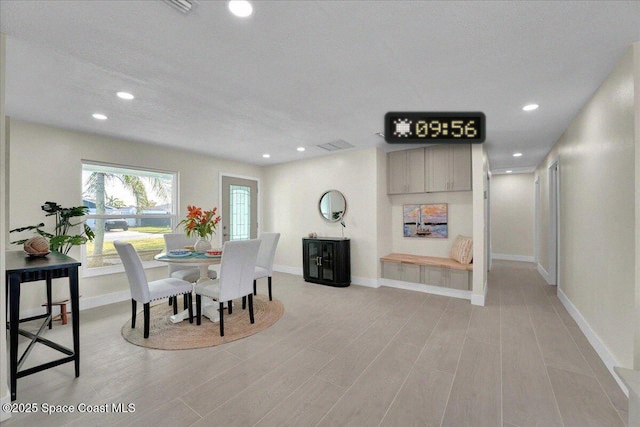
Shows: 9:56
